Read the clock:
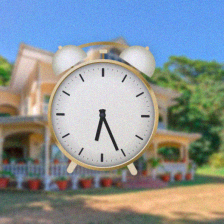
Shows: 6:26
